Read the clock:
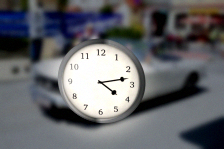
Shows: 4:13
